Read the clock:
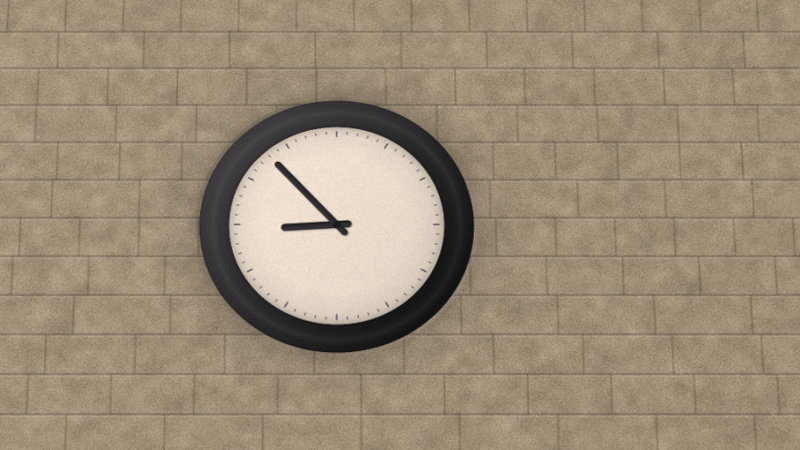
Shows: 8:53
